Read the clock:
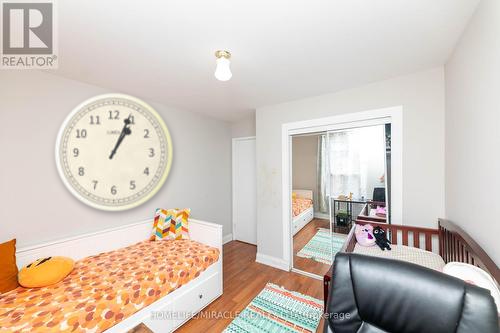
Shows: 1:04
